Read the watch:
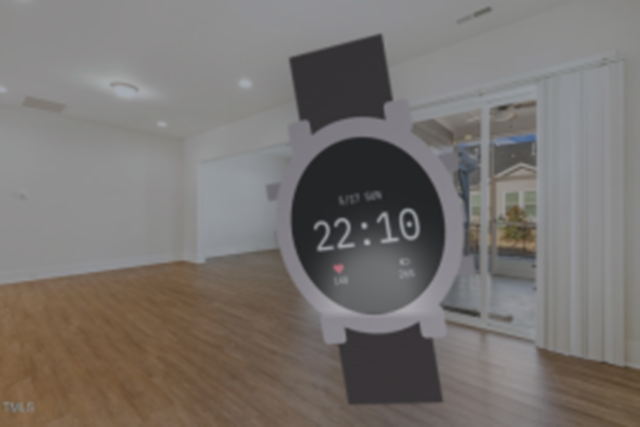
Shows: 22:10
